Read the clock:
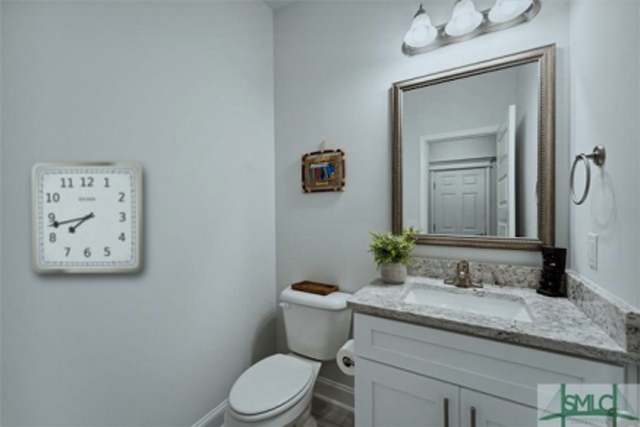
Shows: 7:43
